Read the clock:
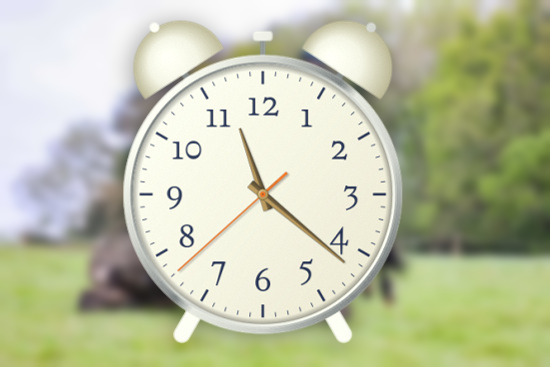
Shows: 11:21:38
